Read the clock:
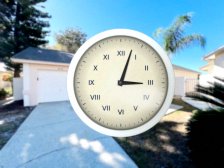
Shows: 3:03
